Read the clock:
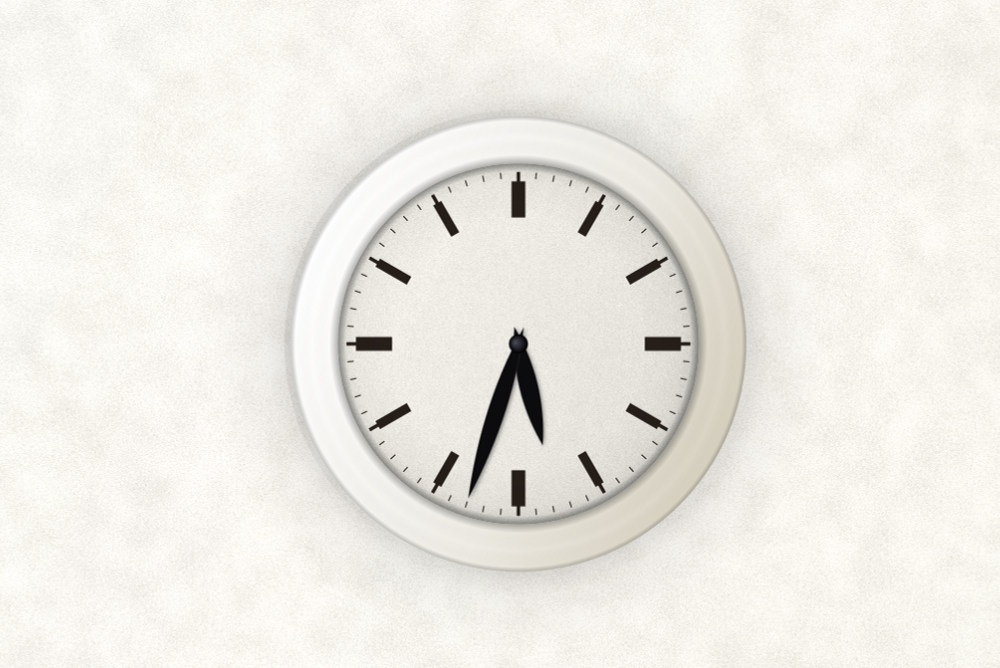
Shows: 5:33
